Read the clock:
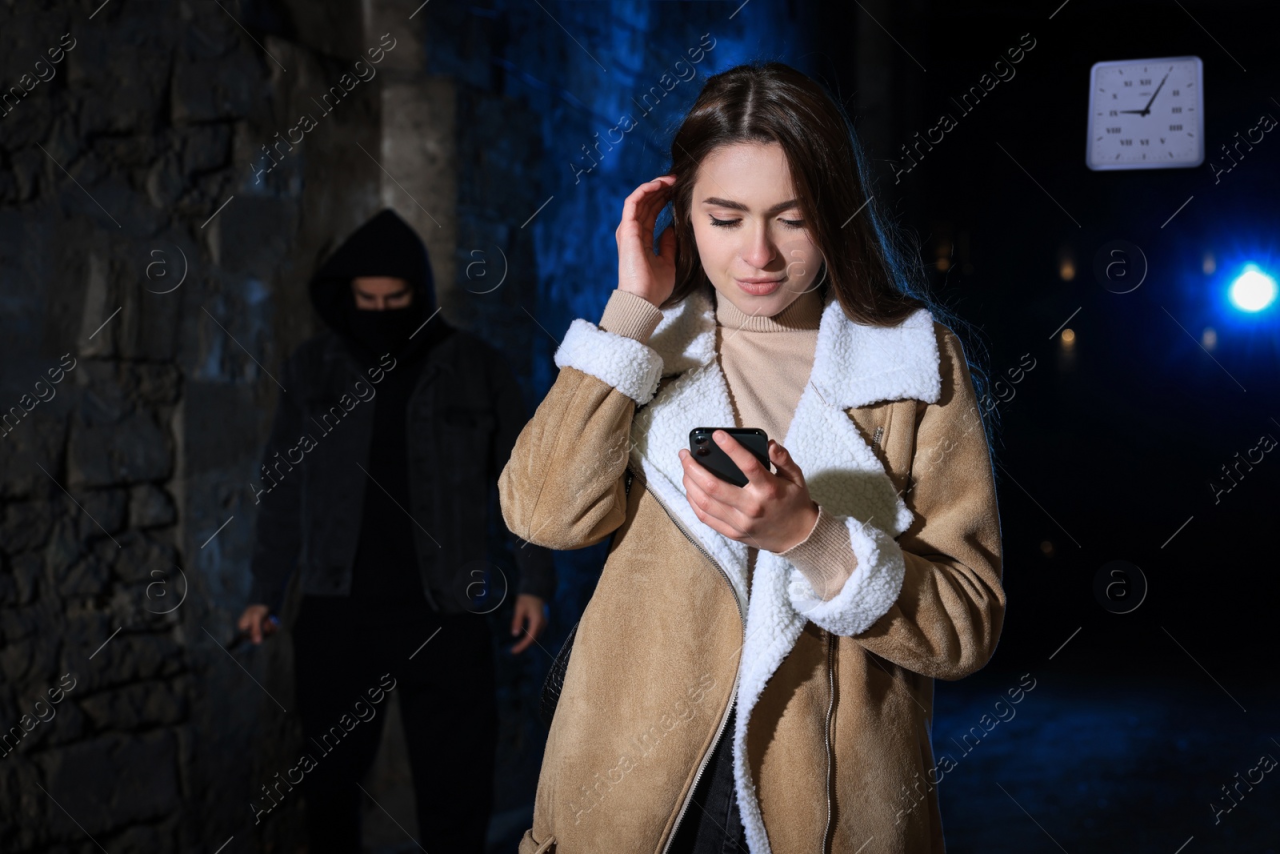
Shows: 9:05
